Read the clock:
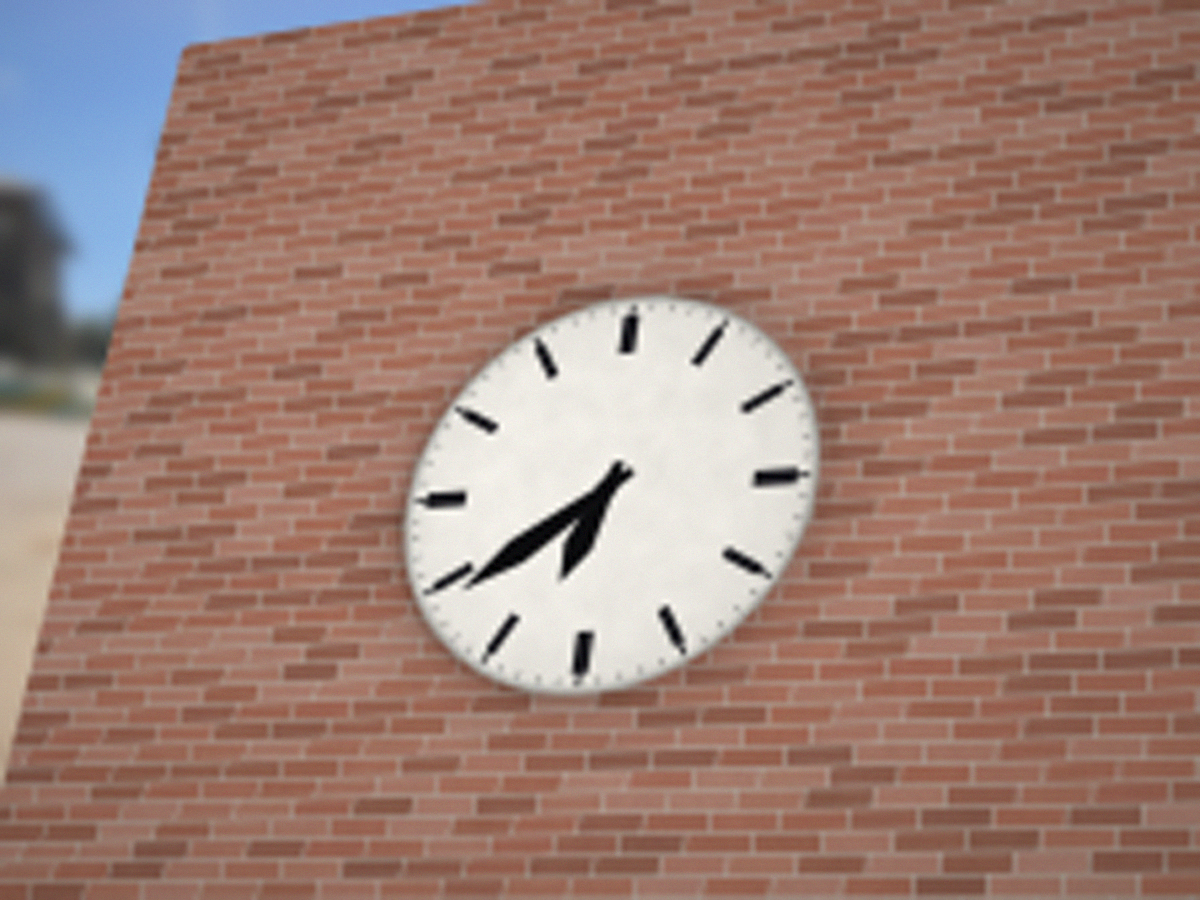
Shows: 6:39
